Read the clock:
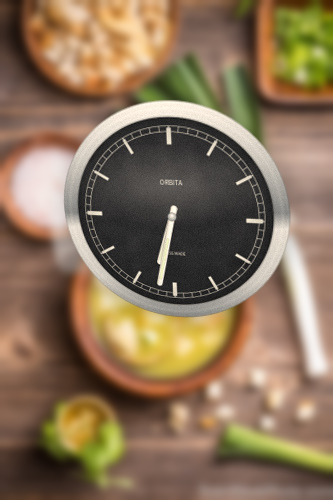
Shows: 6:32
